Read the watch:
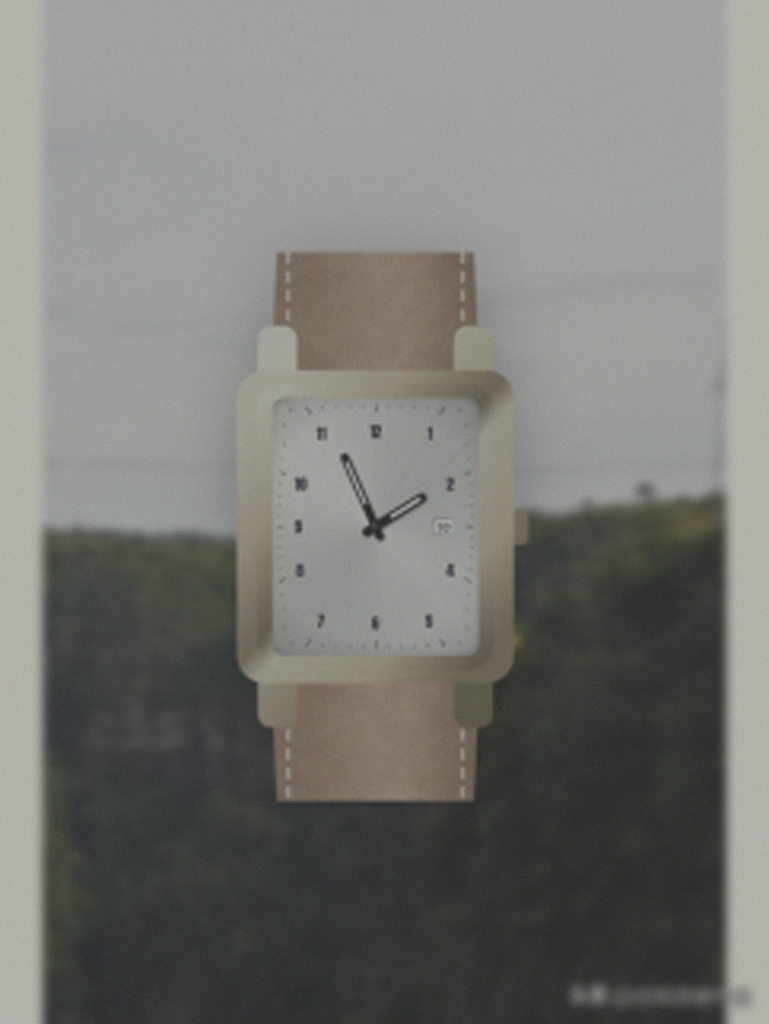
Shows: 1:56
